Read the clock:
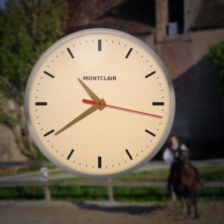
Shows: 10:39:17
